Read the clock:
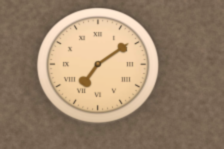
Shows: 7:09
